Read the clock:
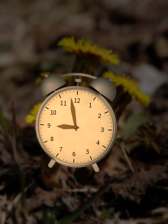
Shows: 8:58
